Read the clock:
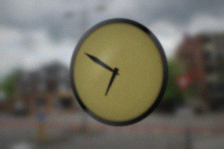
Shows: 6:50
